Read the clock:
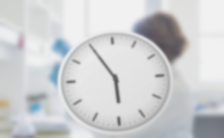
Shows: 5:55
